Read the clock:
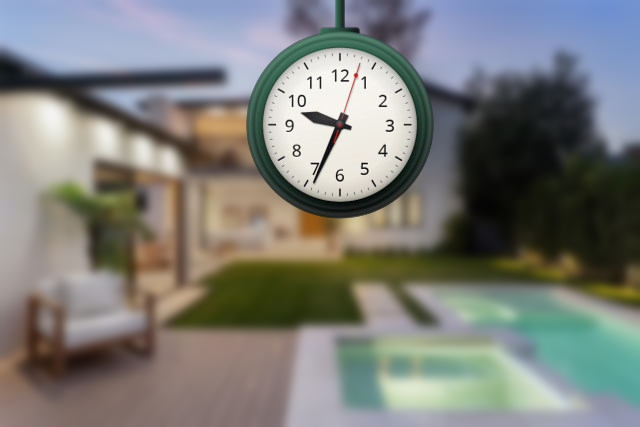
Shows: 9:34:03
